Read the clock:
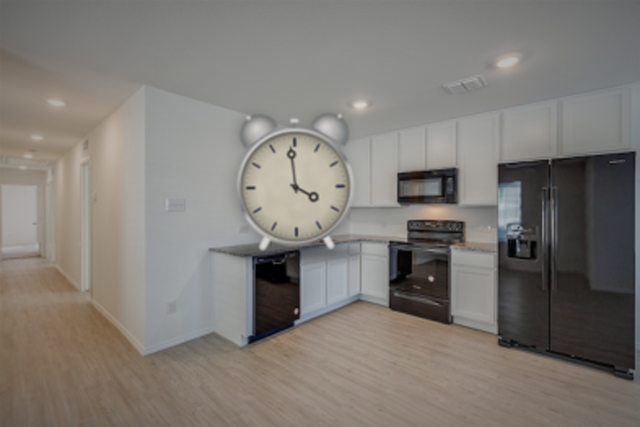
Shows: 3:59
